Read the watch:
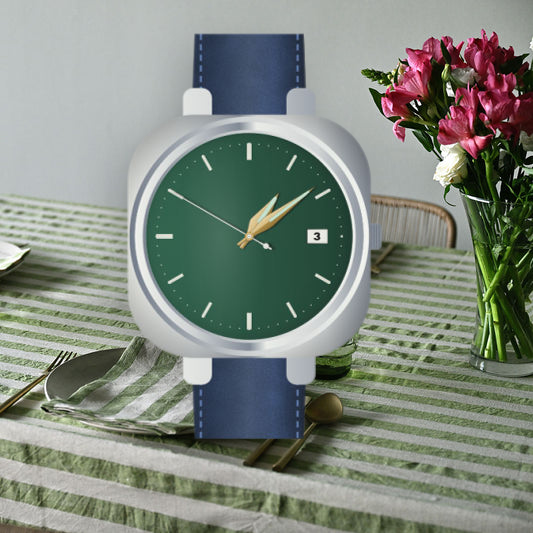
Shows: 1:08:50
